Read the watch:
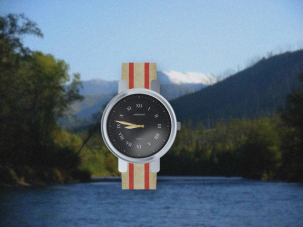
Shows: 8:47
